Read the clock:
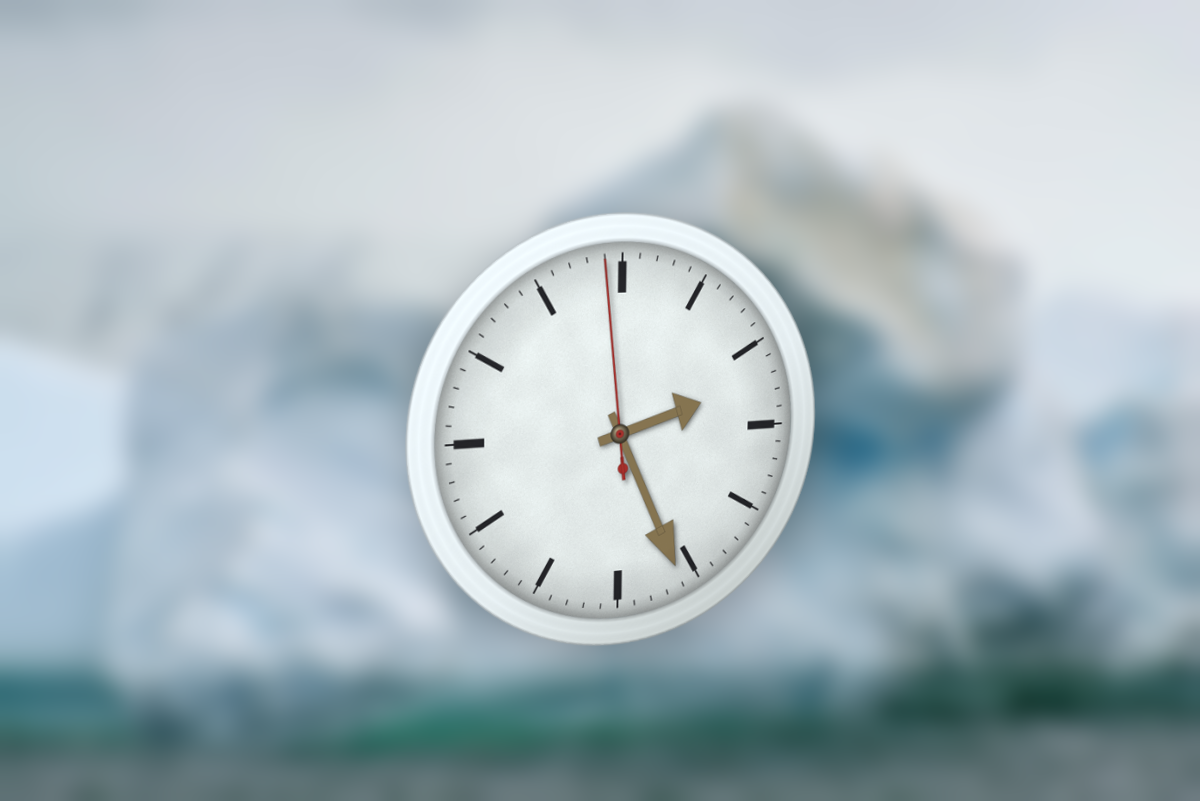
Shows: 2:25:59
